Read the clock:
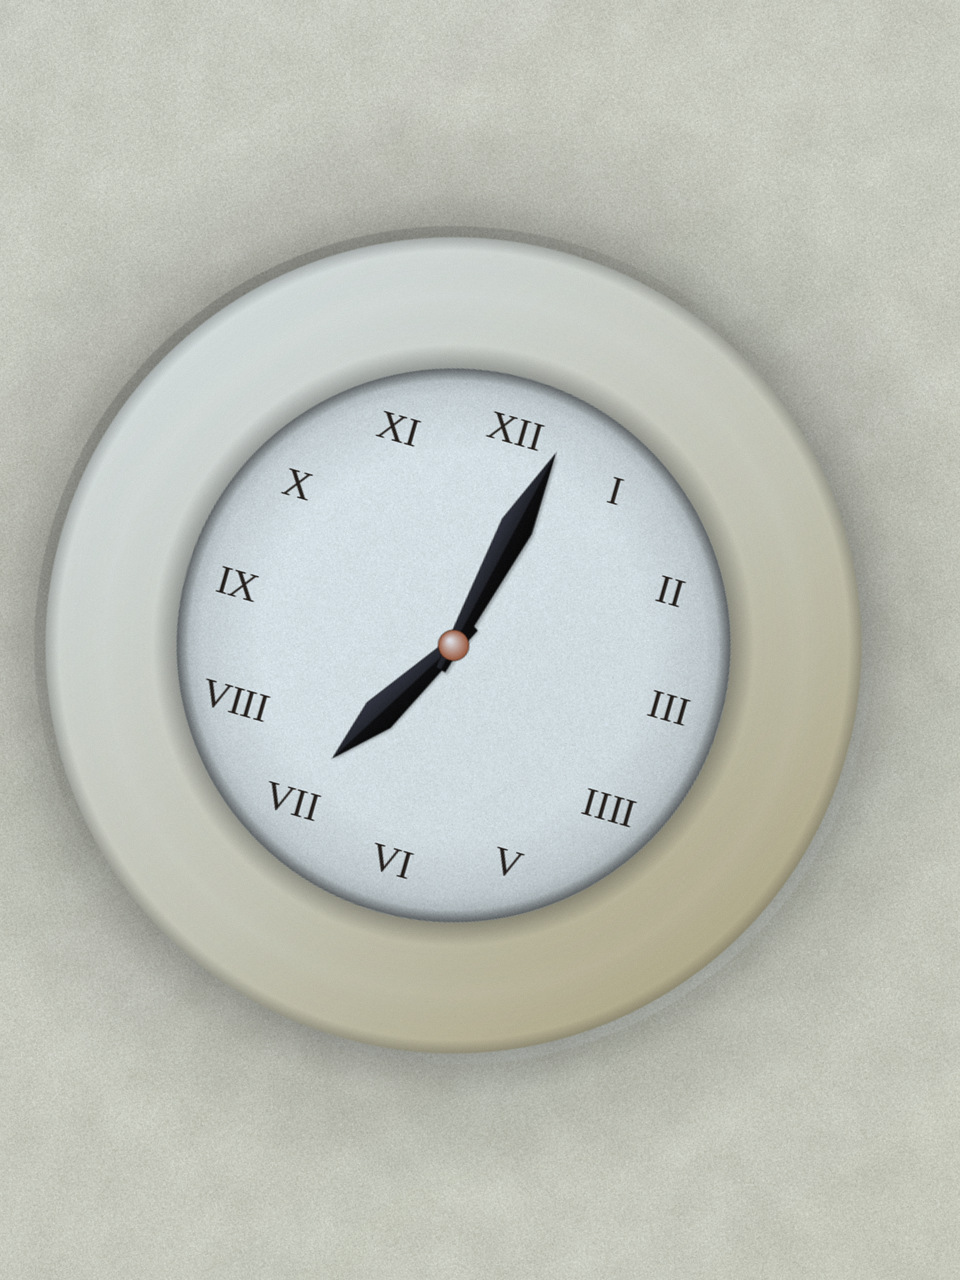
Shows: 7:02
